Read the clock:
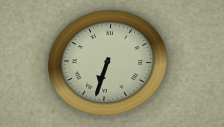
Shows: 6:32
